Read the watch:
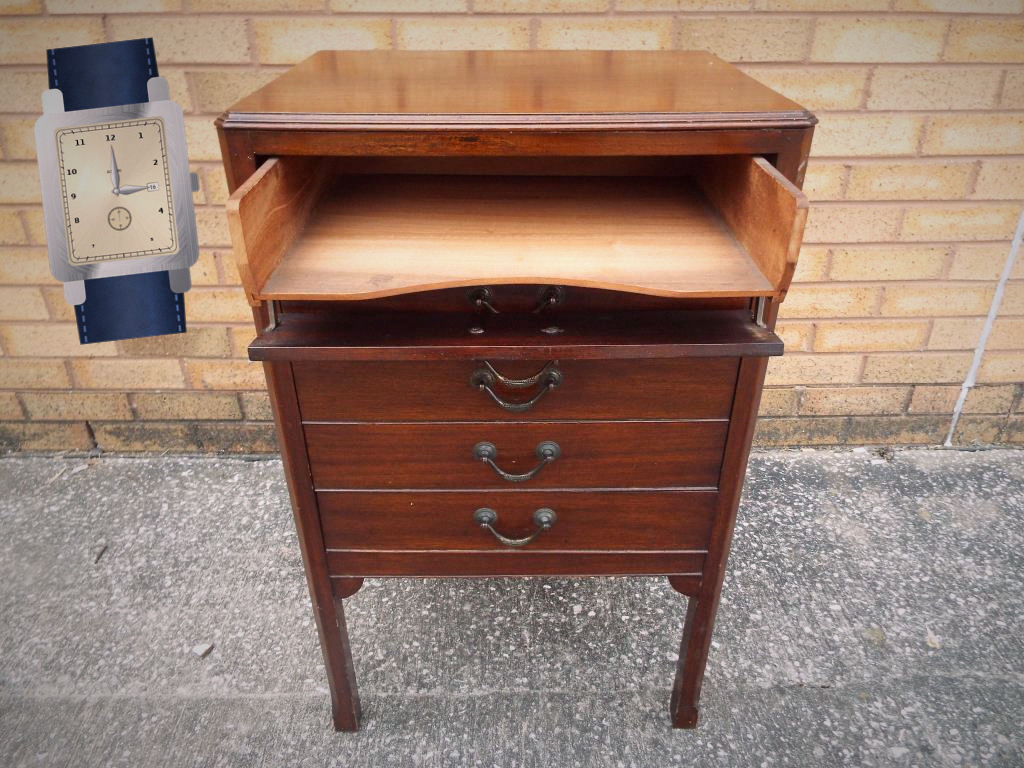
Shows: 3:00
